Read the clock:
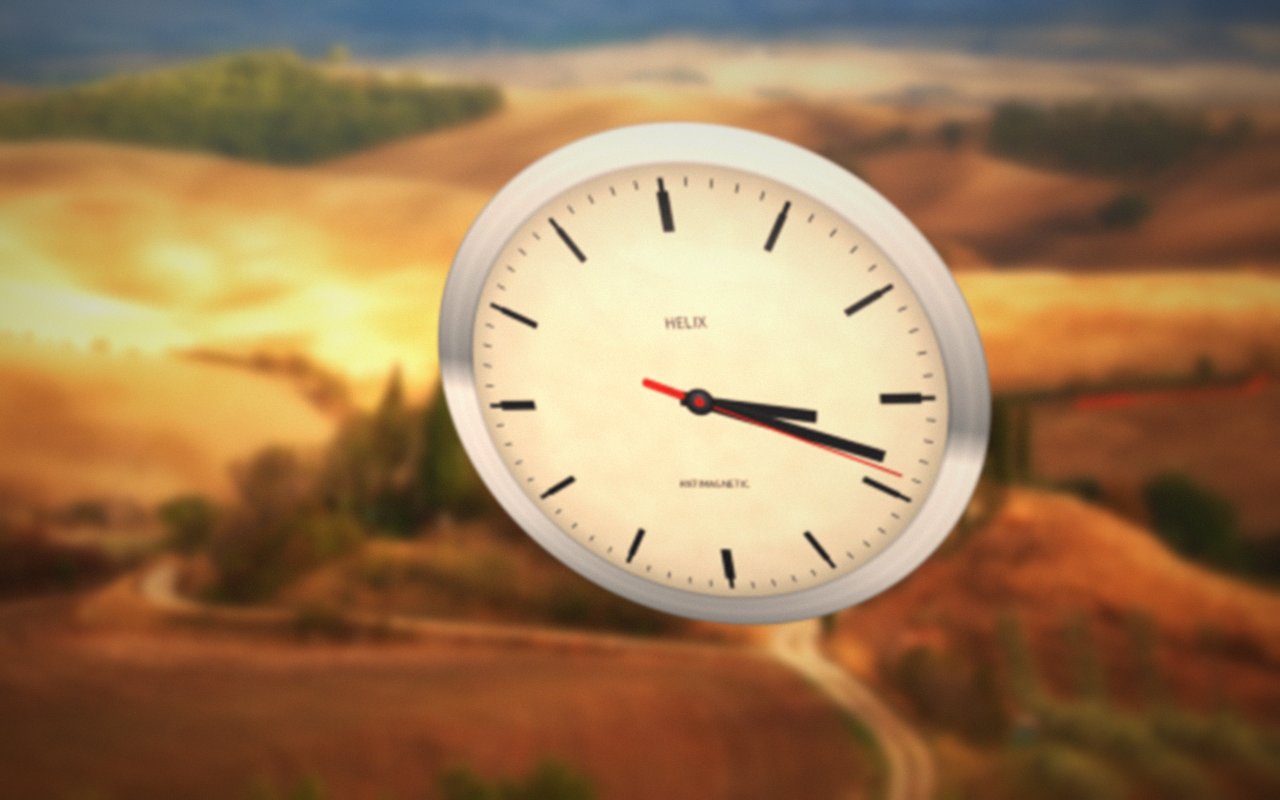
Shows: 3:18:19
